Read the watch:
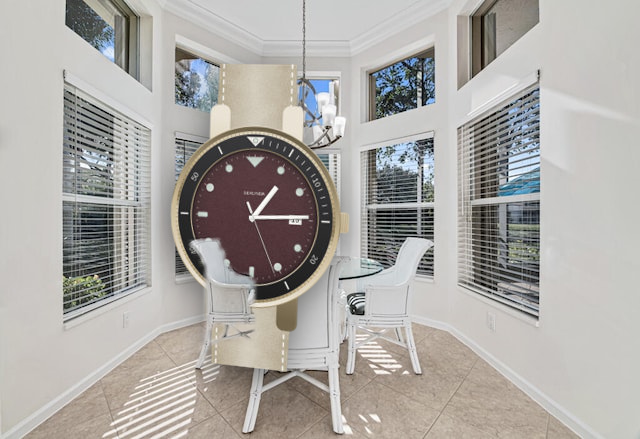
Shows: 1:14:26
